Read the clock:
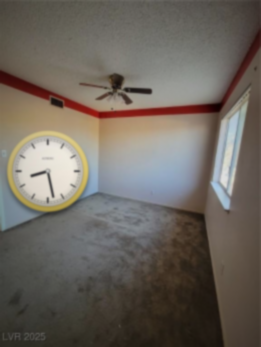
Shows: 8:28
